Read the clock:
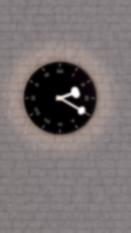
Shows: 2:20
